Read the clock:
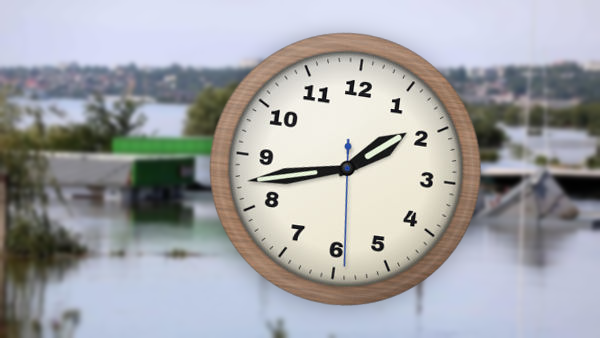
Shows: 1:42:29
